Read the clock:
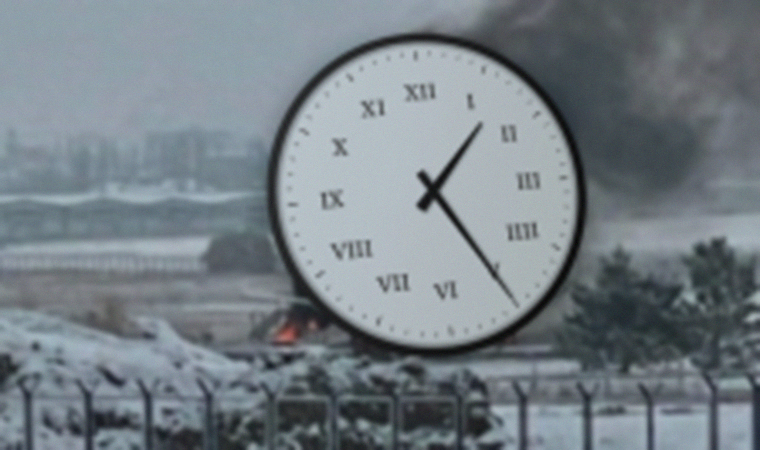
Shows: 1:25
